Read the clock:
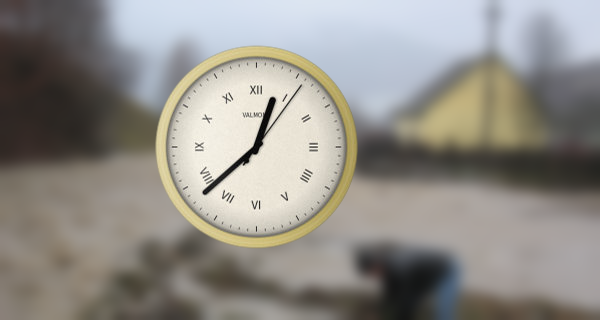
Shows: 12:38:06
